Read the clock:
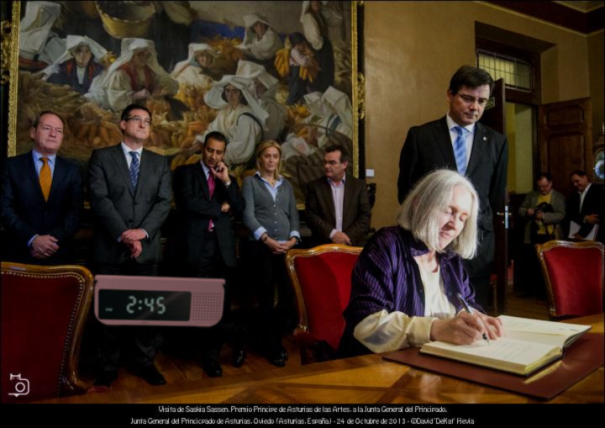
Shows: 2:45
